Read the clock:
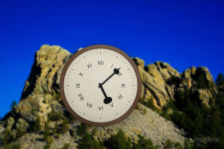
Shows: 5:08
